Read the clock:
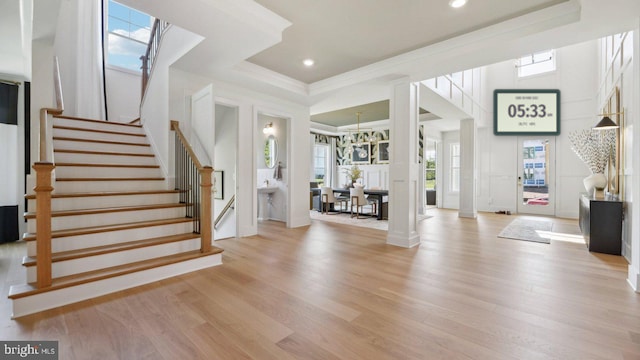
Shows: 5:33
